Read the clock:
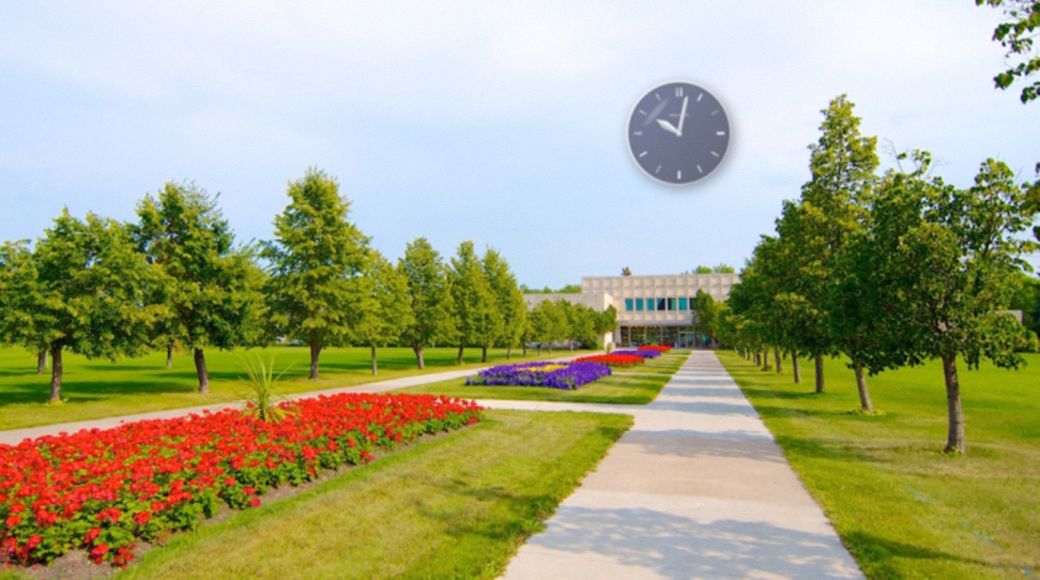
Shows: 10:02
